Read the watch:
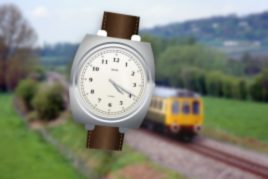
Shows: 4:19
